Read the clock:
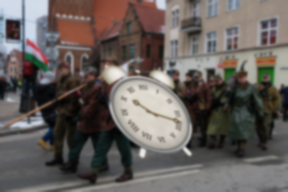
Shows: 10:18
